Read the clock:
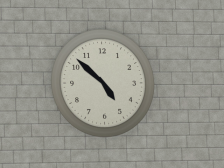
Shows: 4:52
